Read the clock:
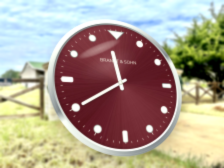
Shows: 11:40
